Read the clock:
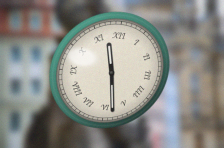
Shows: 11:28
